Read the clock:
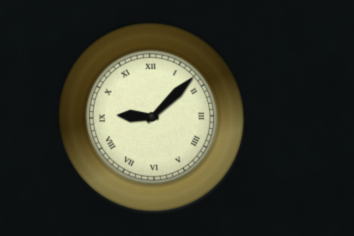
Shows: 9:08
